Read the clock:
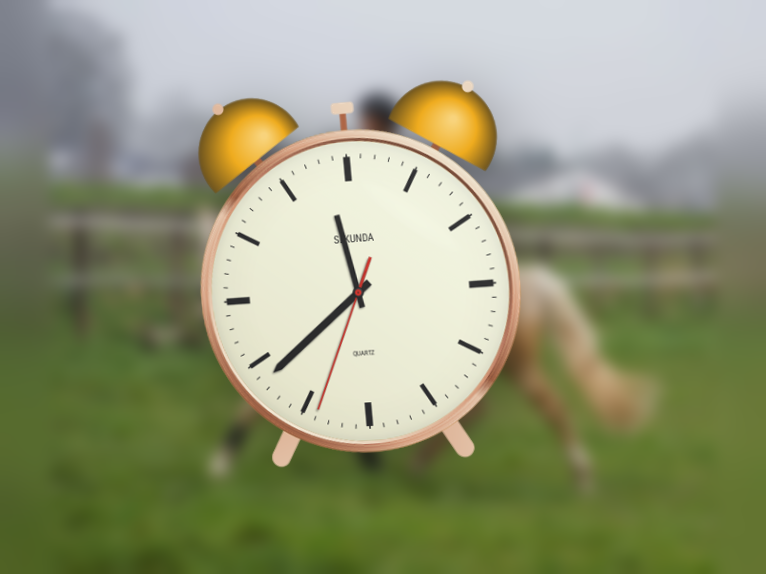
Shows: 11:38:34
